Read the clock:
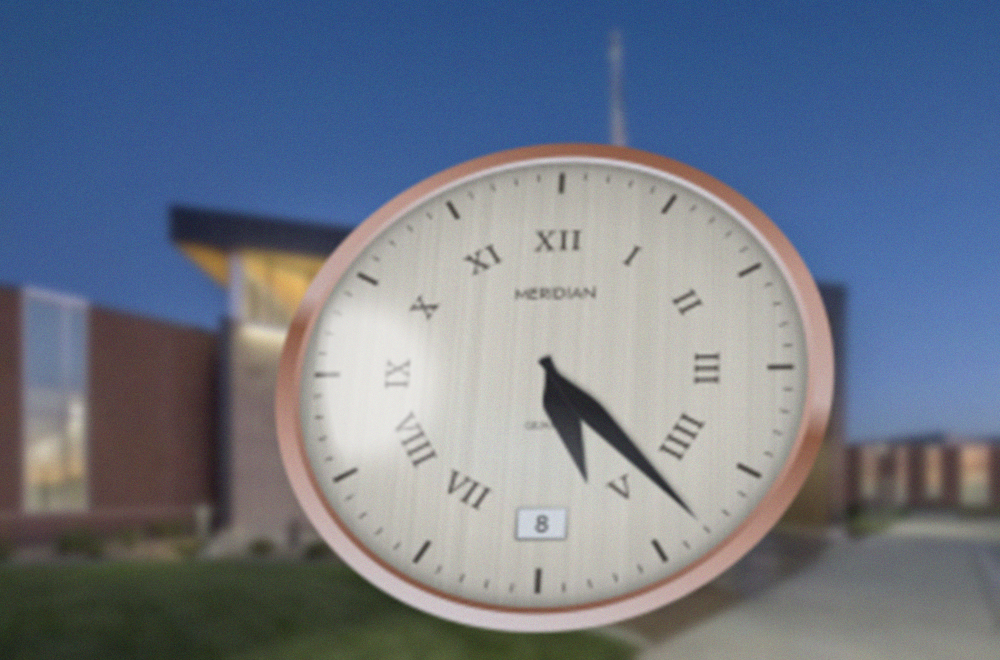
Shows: 5:23
